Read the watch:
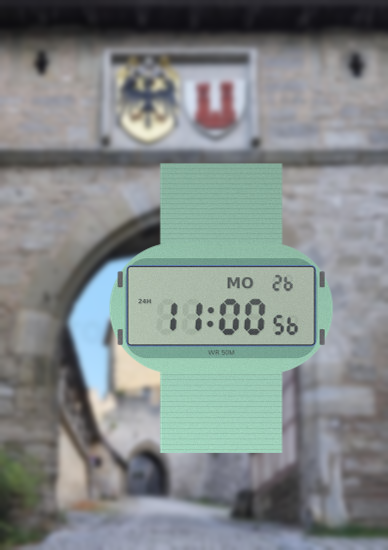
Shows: 11:00:56
